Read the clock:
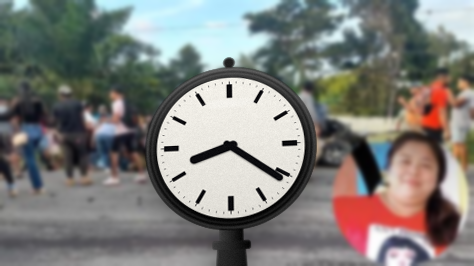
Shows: 8:21
